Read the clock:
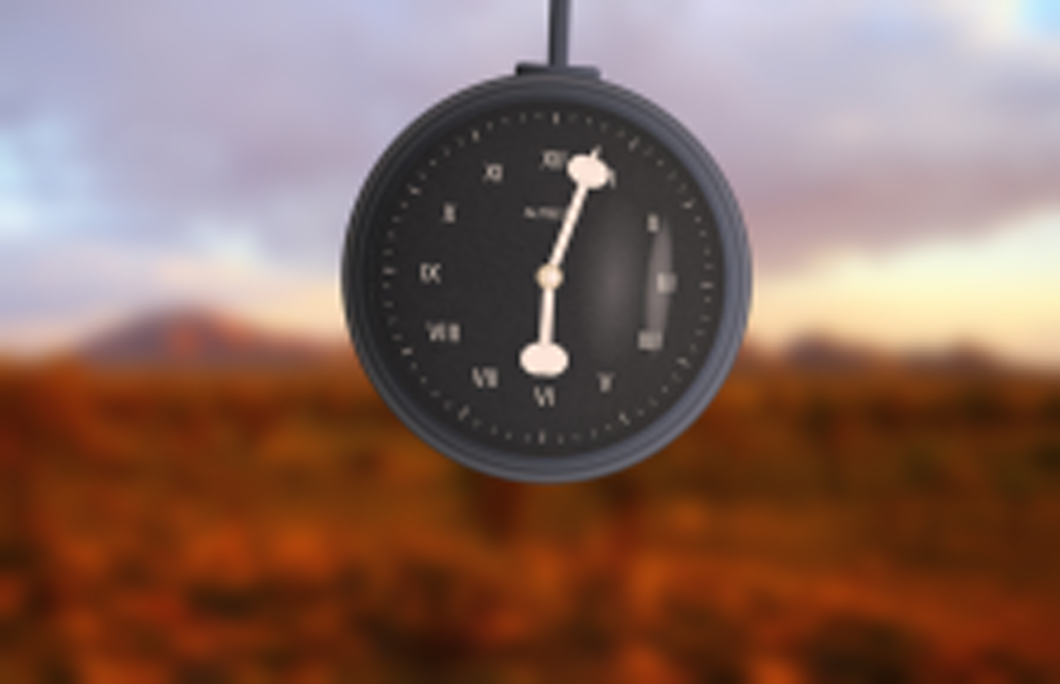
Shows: 6:03
